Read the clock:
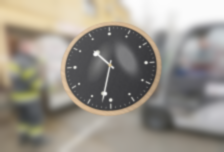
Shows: 10:32
